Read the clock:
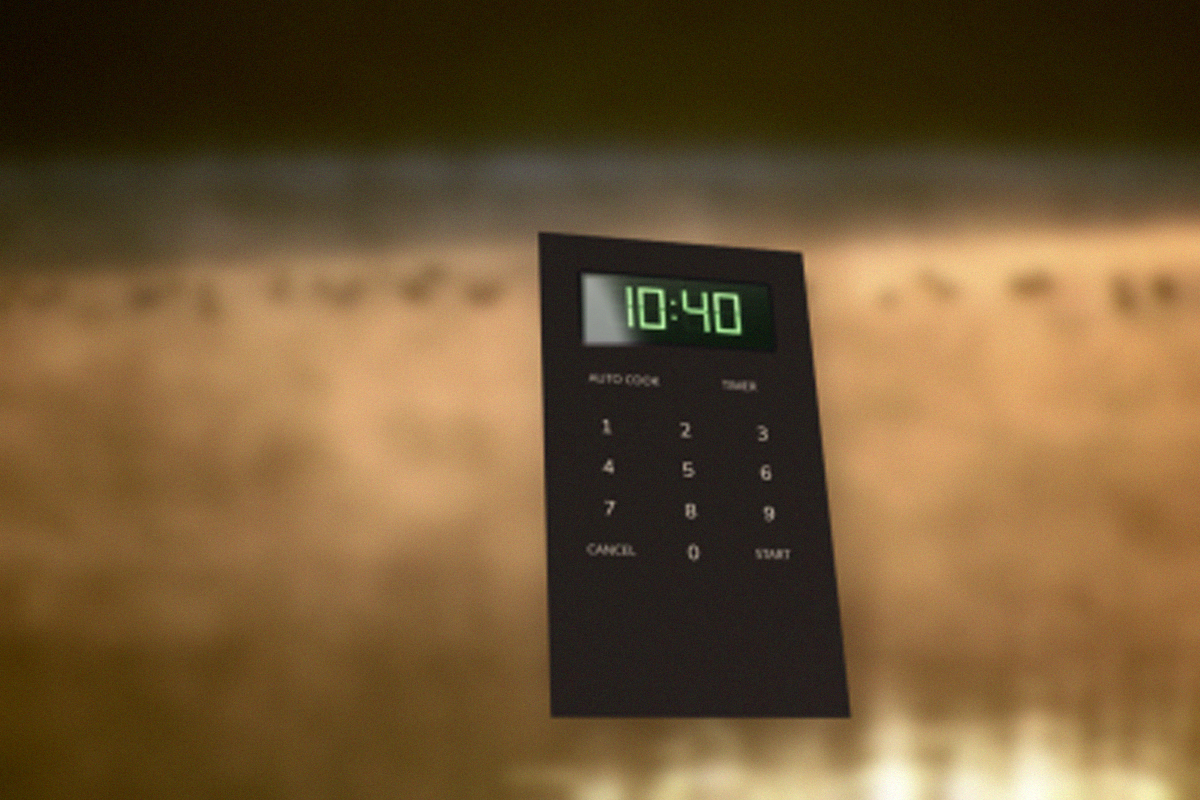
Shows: 10:40
